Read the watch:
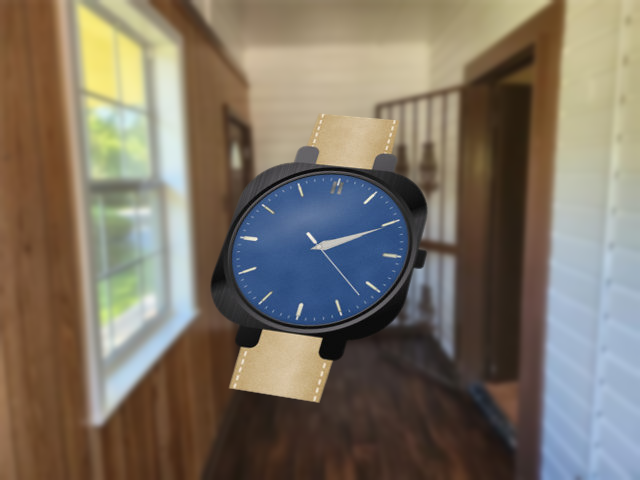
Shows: 2:10:22
